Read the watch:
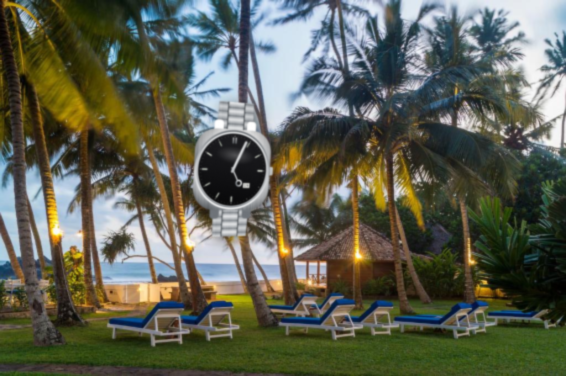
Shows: 5:04
